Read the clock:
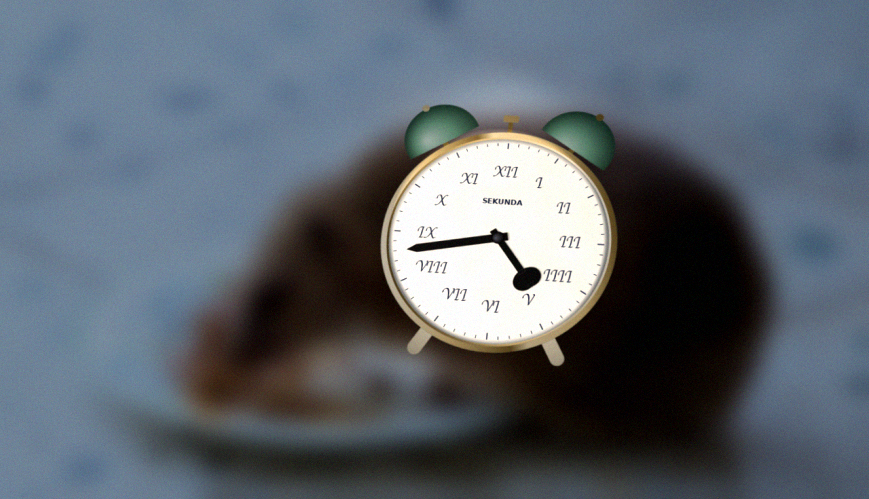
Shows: 4:43
